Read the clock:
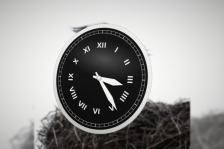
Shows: 3:24
